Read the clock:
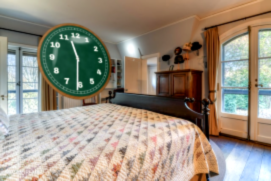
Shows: 11:31
